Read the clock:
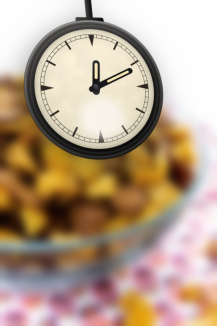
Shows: 12:11
